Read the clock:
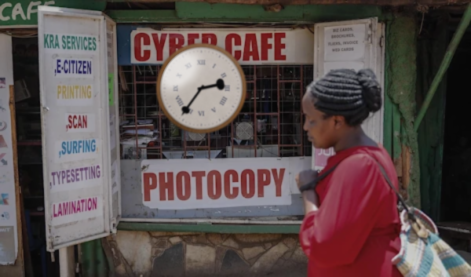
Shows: 2:36
